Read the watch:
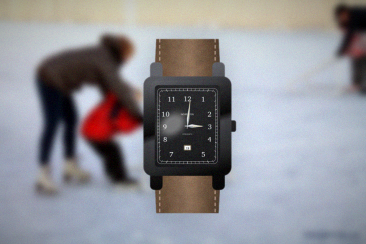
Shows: 3:01
